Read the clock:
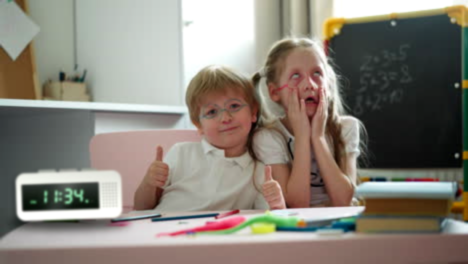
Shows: 11:34
